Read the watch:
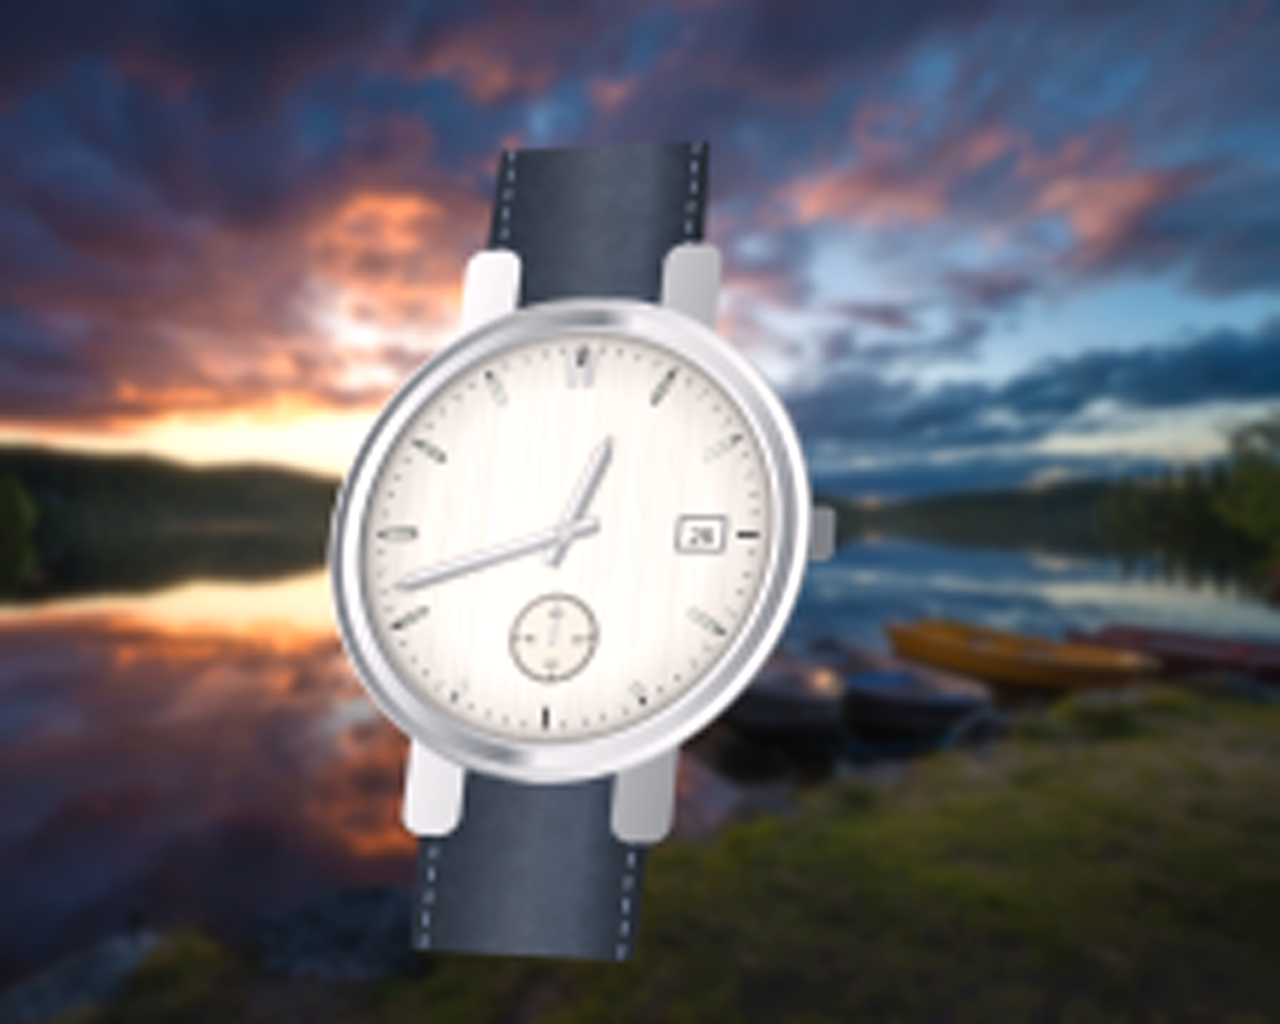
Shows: 12:42
